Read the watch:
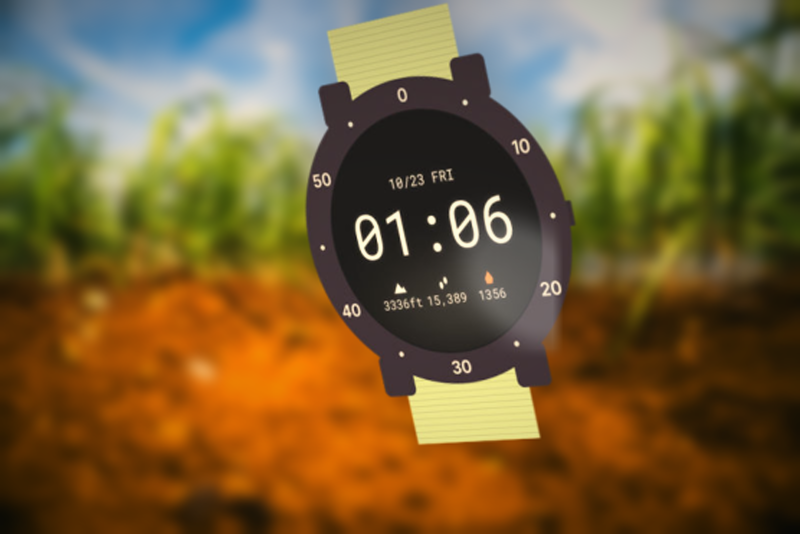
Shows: 1:06
